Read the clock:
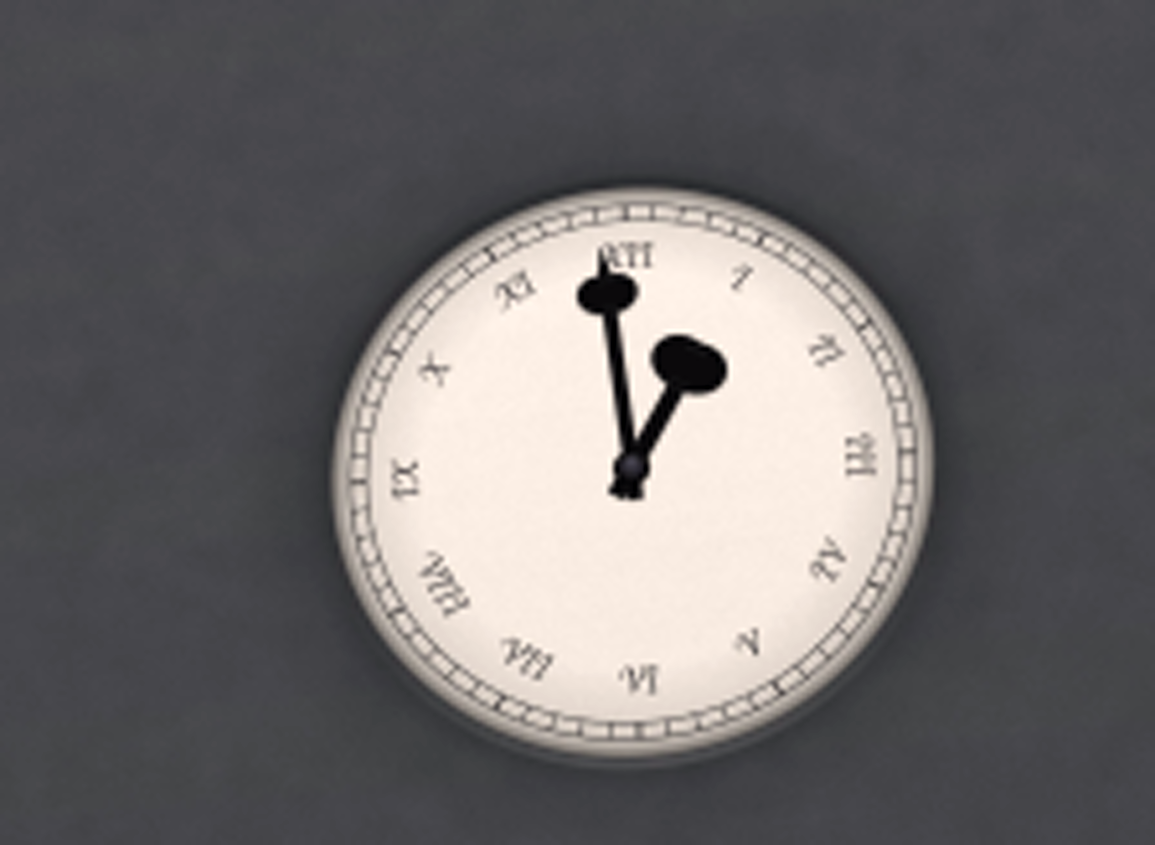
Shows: 12:59
